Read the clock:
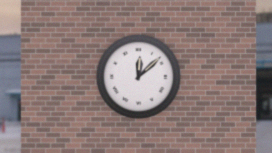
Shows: 12:08
